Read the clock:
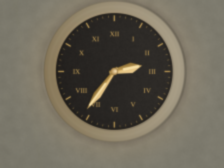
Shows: 2:36
